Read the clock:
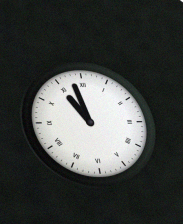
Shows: 10:58
